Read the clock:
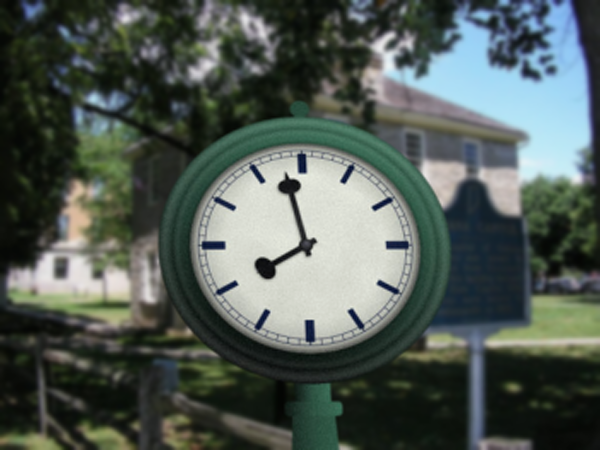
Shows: 7:58
